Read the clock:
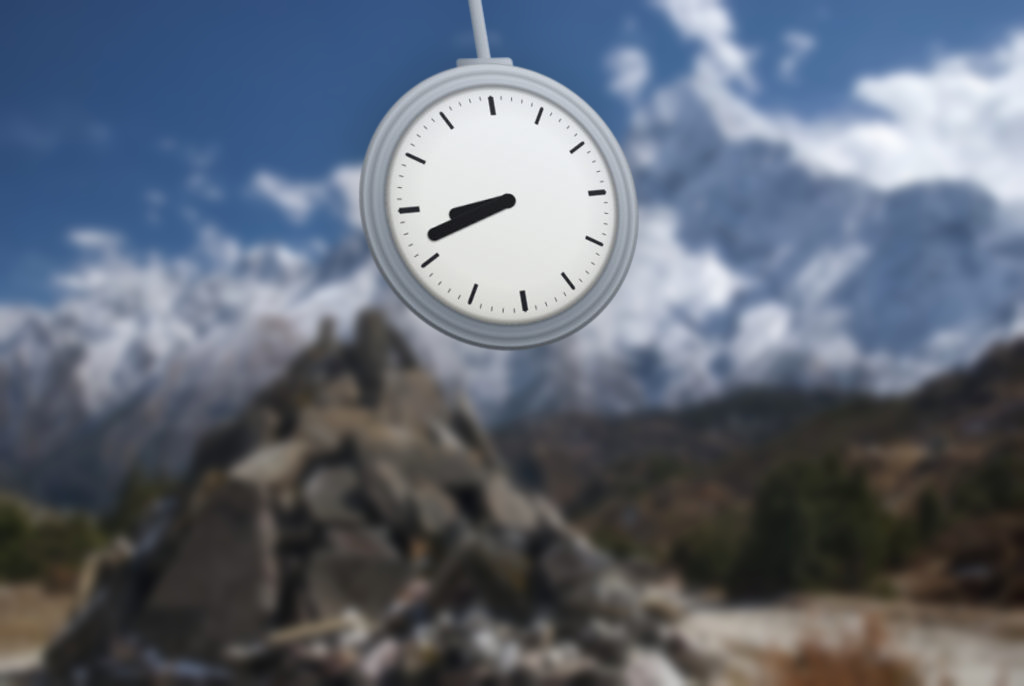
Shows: 8:42
